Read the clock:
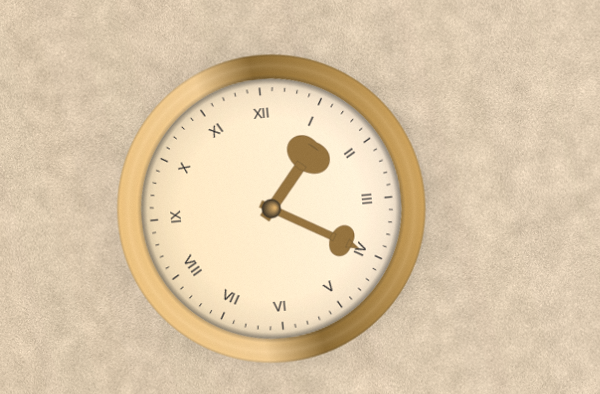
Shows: 1:20
